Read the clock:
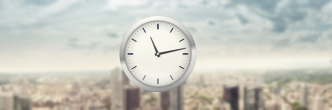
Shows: 11:13
